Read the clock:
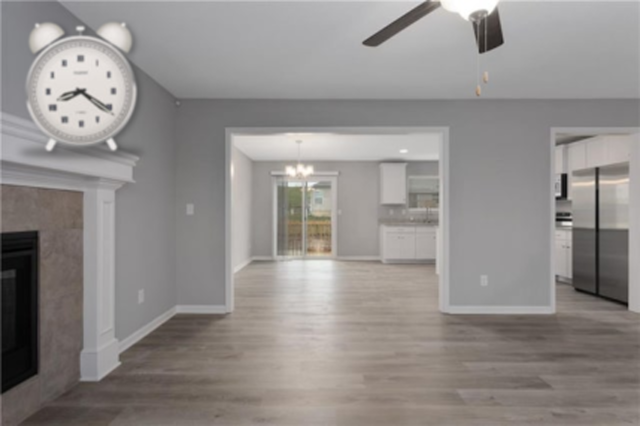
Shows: 8:21
